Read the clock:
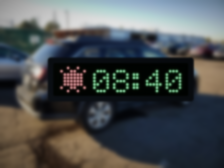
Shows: 8:40
